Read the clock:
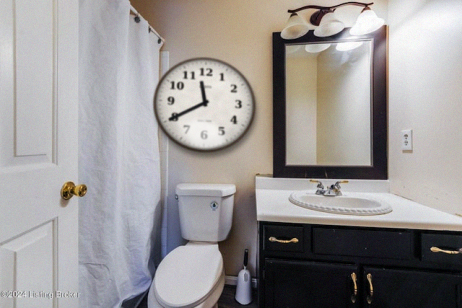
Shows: 11:40
